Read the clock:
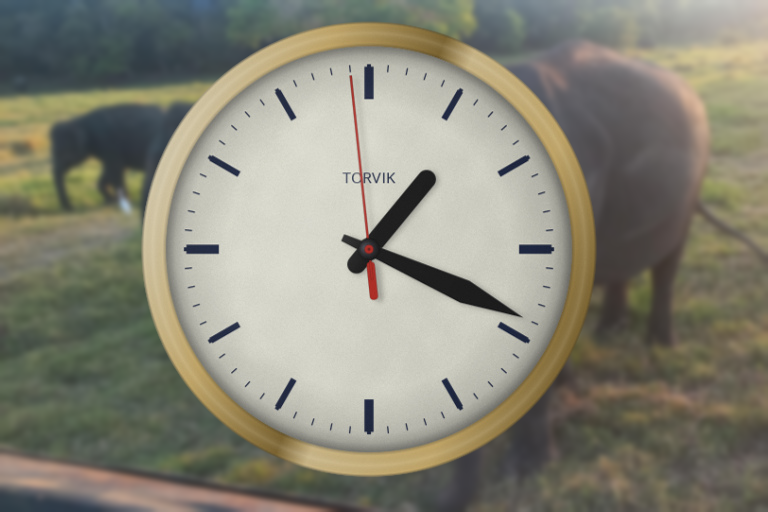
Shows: 1:18:59
